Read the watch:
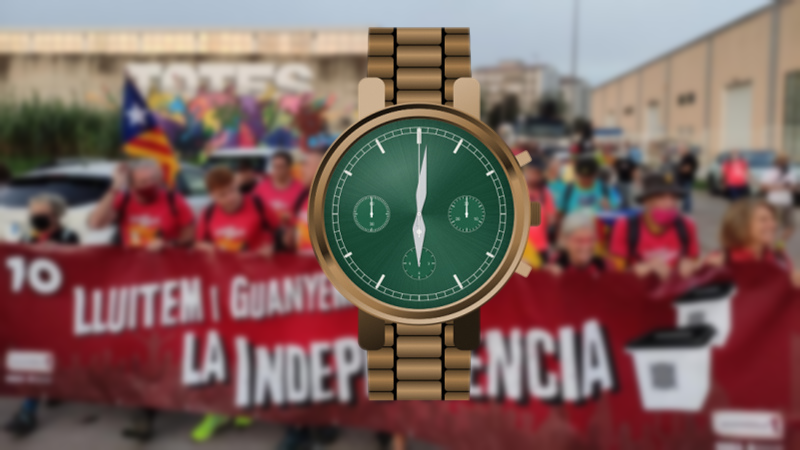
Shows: 6:01
